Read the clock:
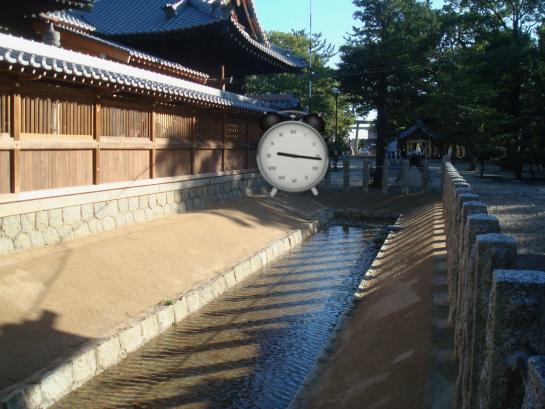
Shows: 9:16
